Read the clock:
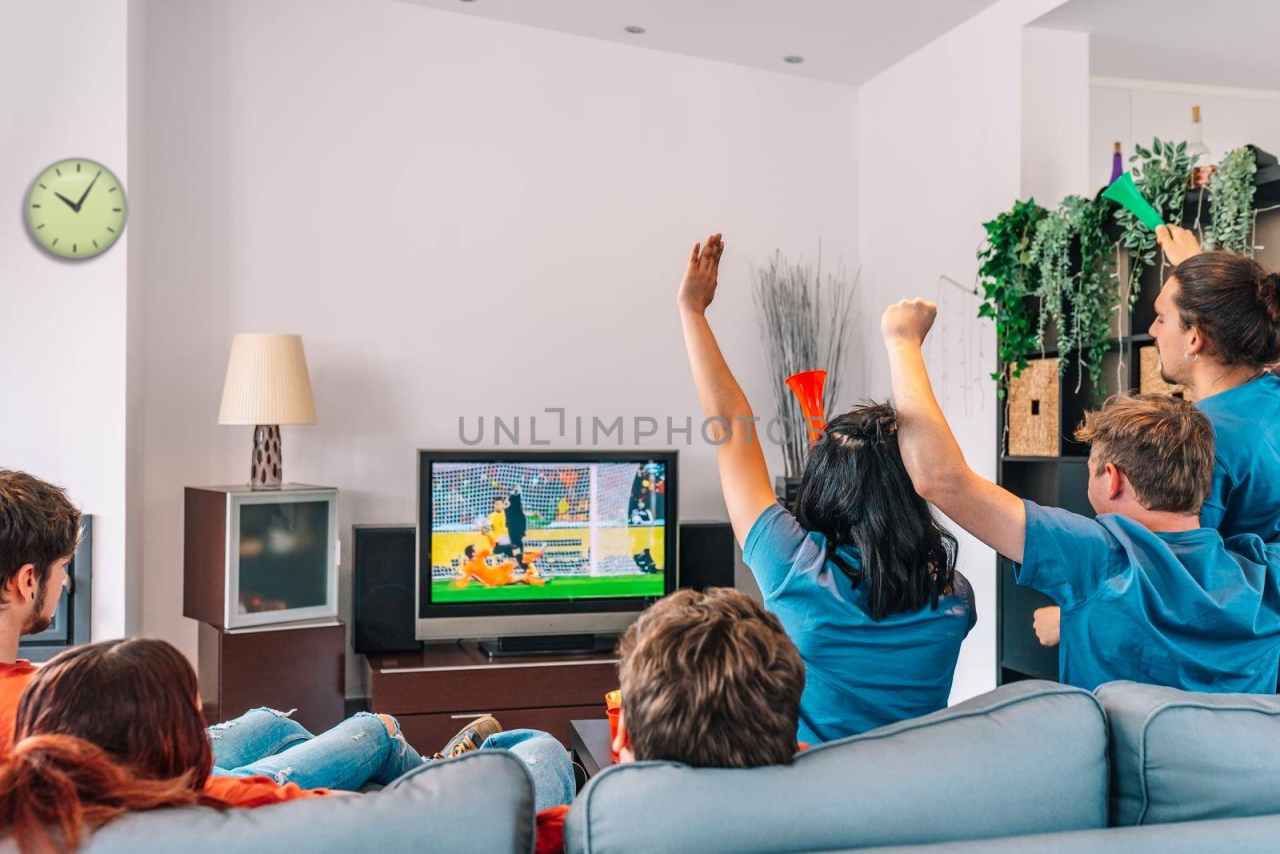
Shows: 10:05
